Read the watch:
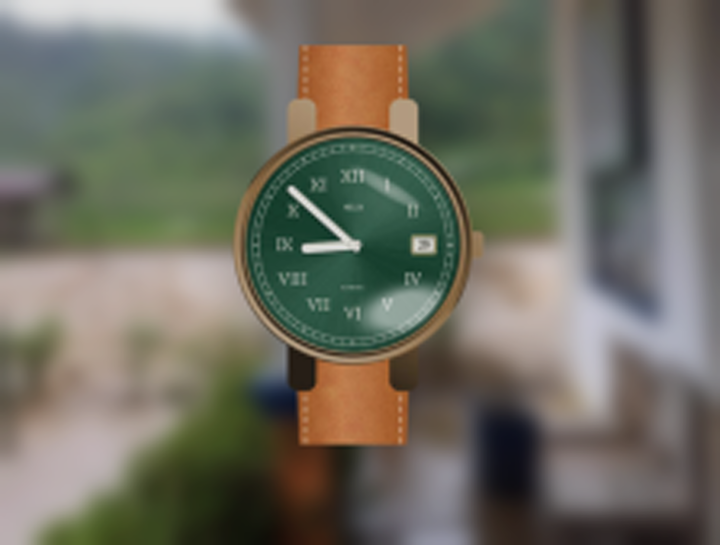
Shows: 8:52
